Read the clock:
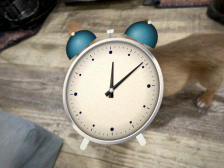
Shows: 12:09
